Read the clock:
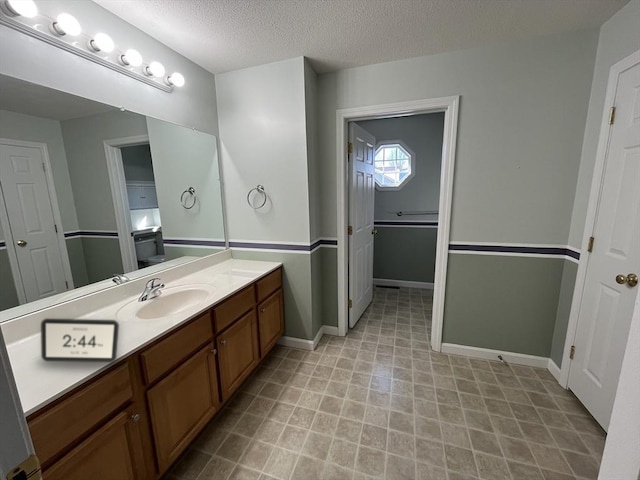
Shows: 2:44
